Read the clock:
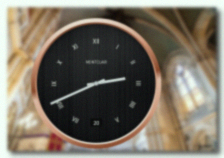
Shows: 2:41
